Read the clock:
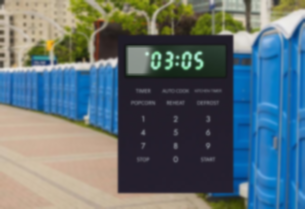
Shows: 3:05
